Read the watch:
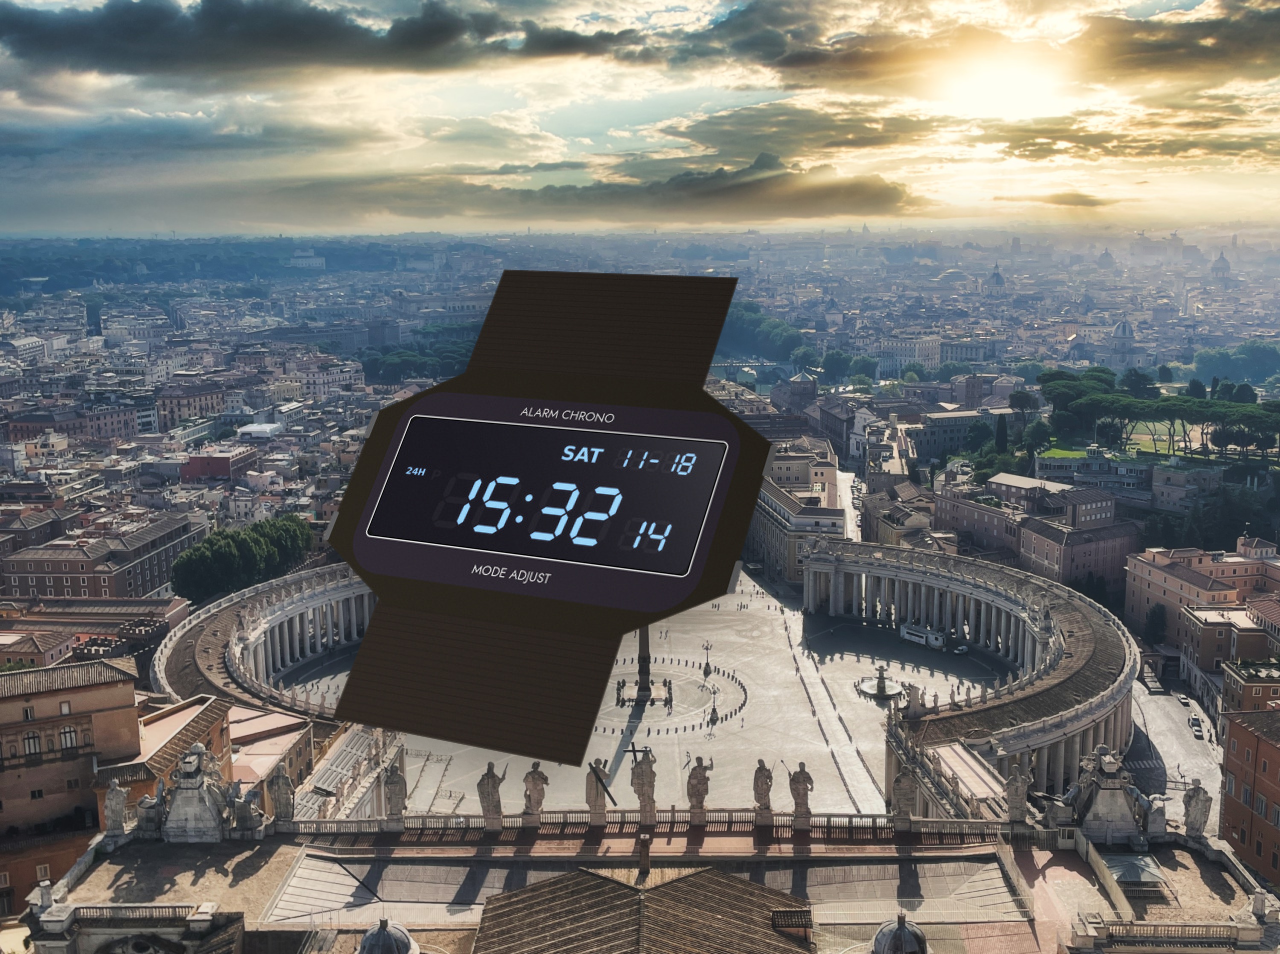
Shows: 15:32:14
